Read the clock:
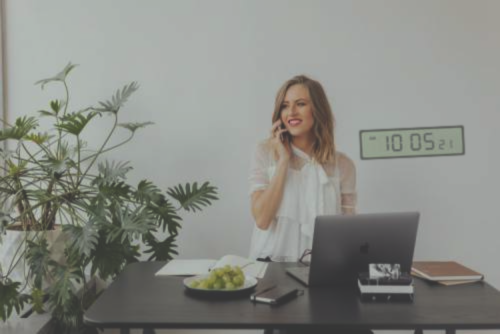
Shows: 10:05
